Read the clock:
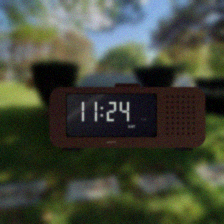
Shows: 11:24
